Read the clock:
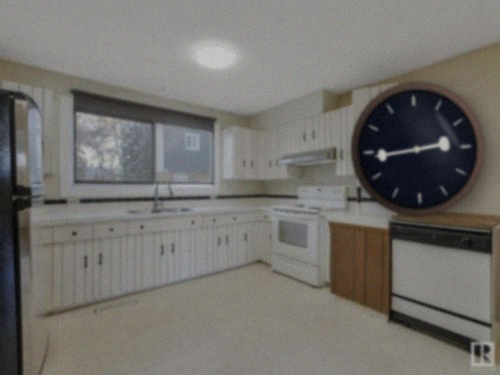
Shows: 2:44
